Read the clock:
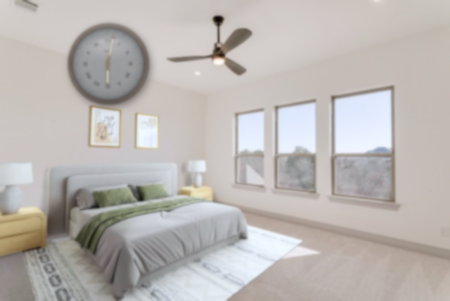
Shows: 6:02
